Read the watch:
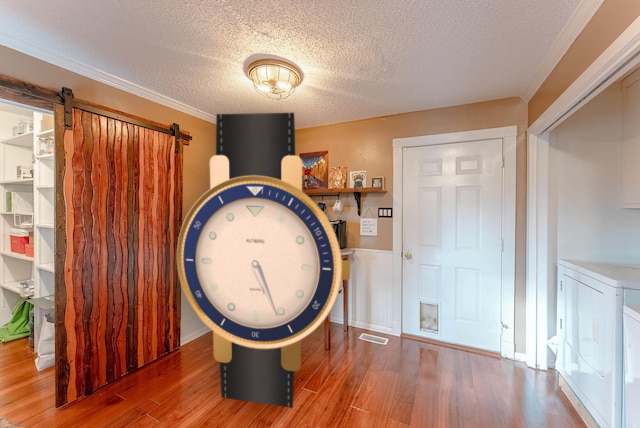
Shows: 5:26
